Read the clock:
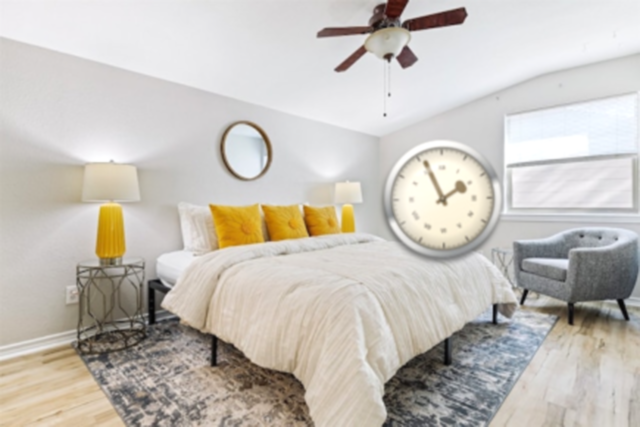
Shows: 1:56
